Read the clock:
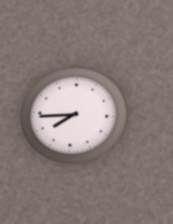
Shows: 7:44
